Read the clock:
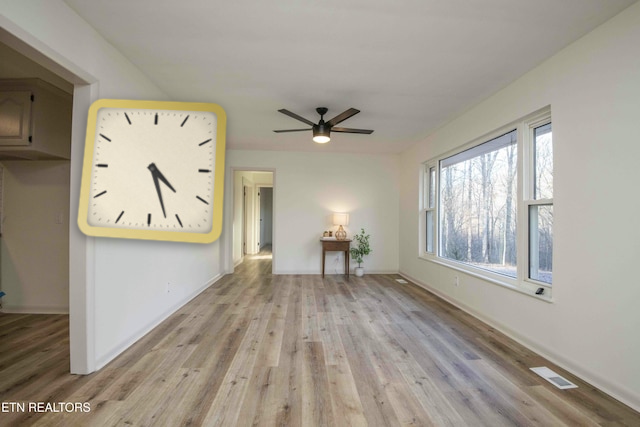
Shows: 4:27
